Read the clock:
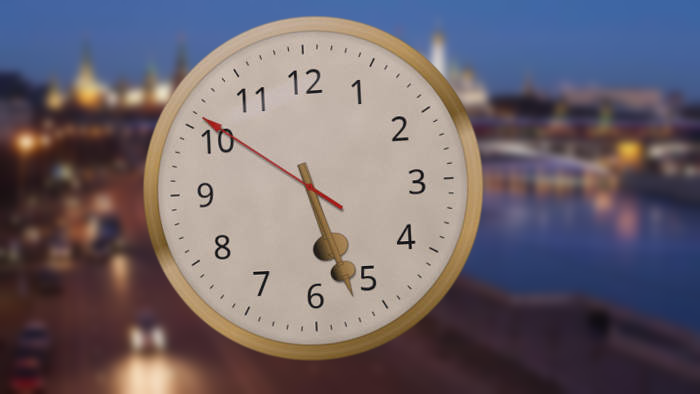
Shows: 5:26:51
